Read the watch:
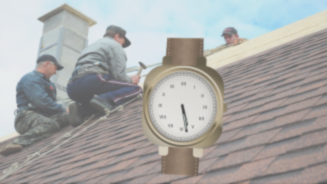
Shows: 5:28
